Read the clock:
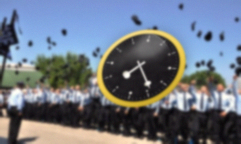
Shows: 7:24
